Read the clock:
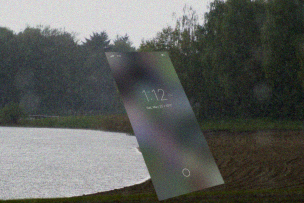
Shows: 1:12
